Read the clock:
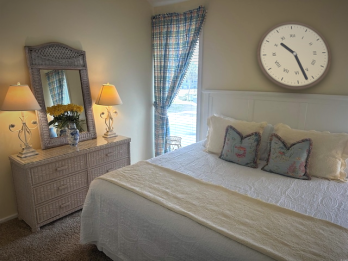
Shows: 10:27
